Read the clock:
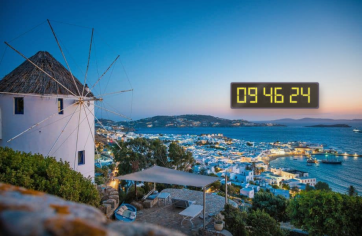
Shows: 9:46:24
